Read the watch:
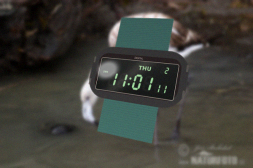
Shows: 11:01:11
